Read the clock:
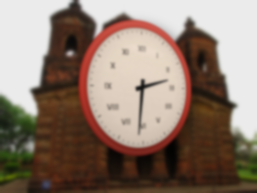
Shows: 2:31
